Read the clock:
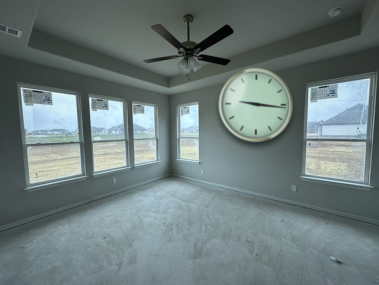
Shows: 9:16
